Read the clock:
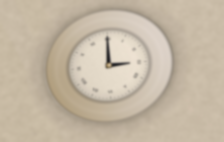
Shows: 3:00
